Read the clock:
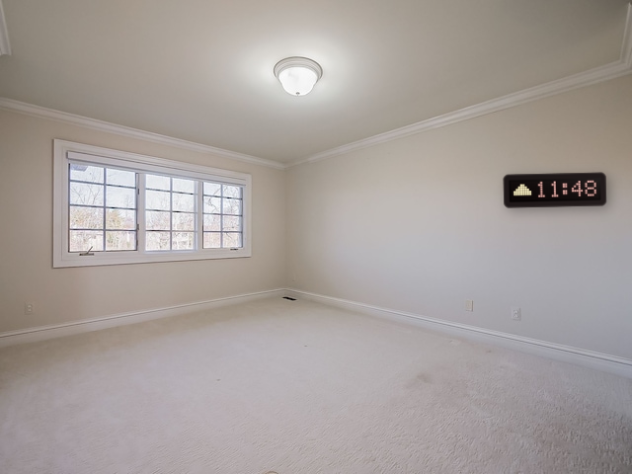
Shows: 11:48
